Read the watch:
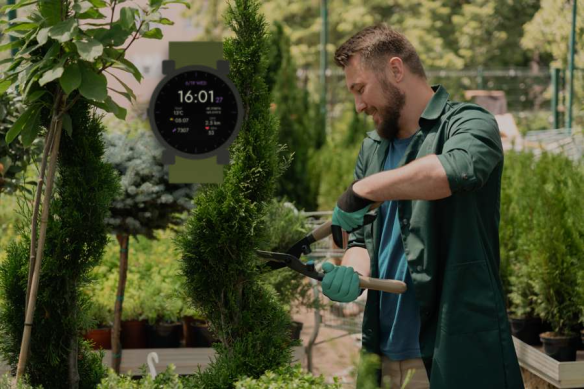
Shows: 16:01
